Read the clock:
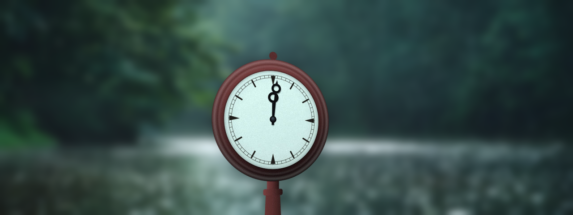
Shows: 12:01
